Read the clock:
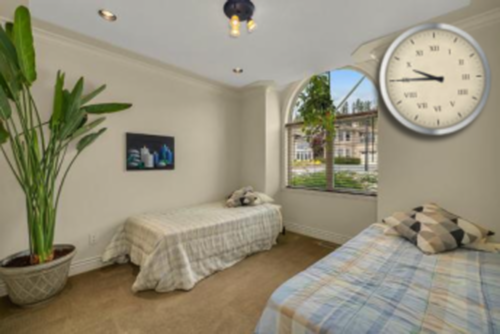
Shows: 9:45
